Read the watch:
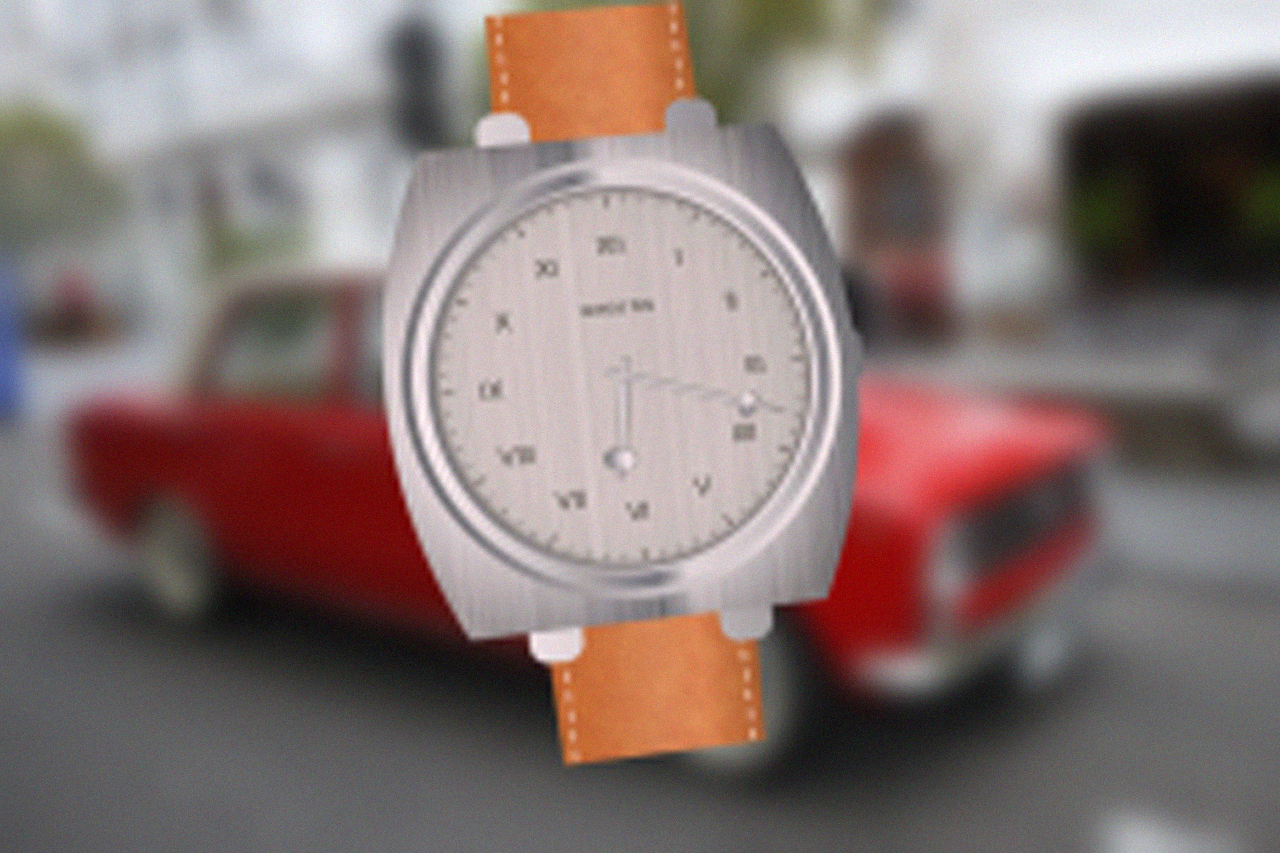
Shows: 6:18
